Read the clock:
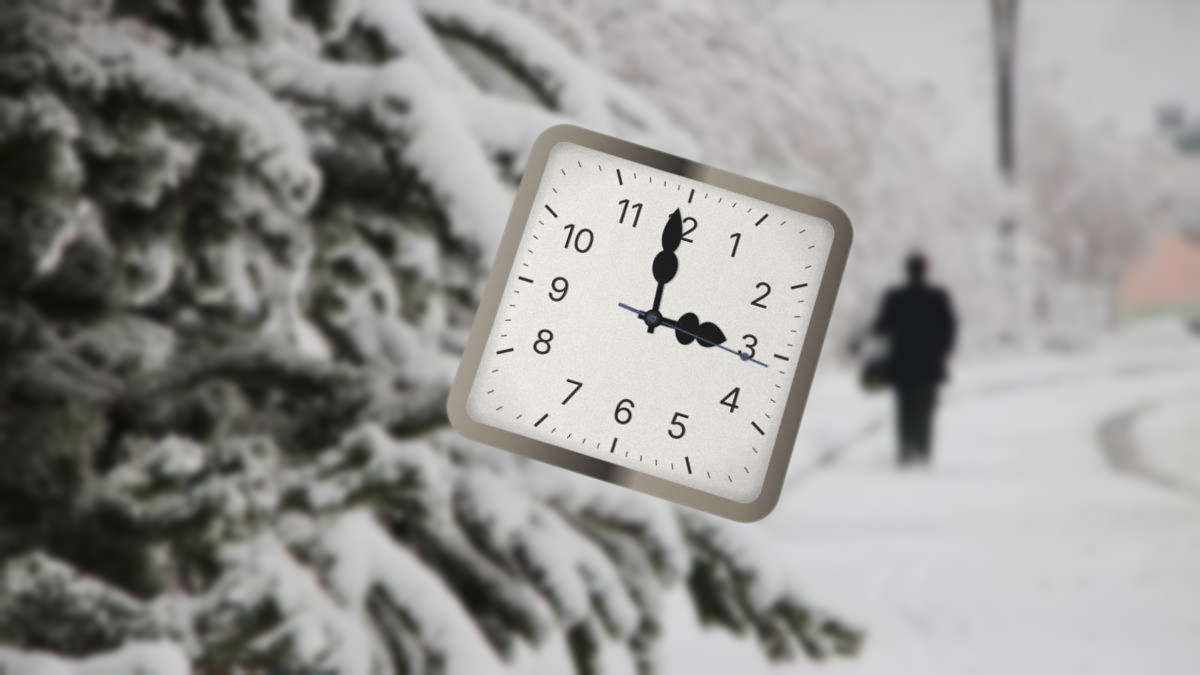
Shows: 2:59:16
